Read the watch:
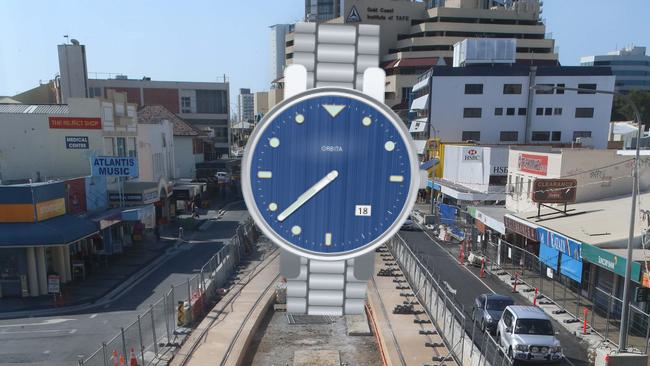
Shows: 7:38
